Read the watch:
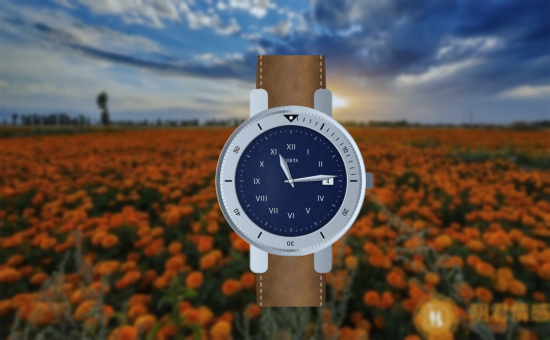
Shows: 11:14
